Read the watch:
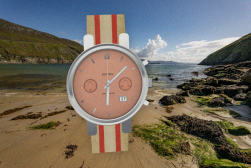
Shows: 6:08
